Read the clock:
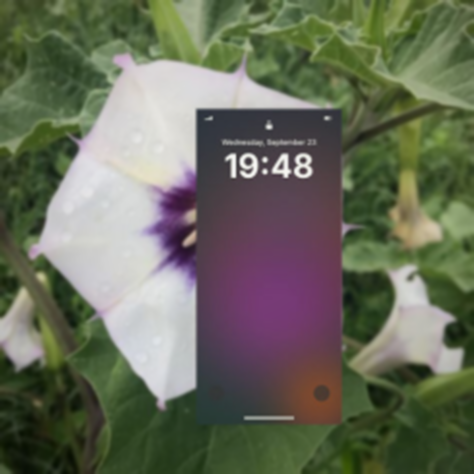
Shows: 19:48
